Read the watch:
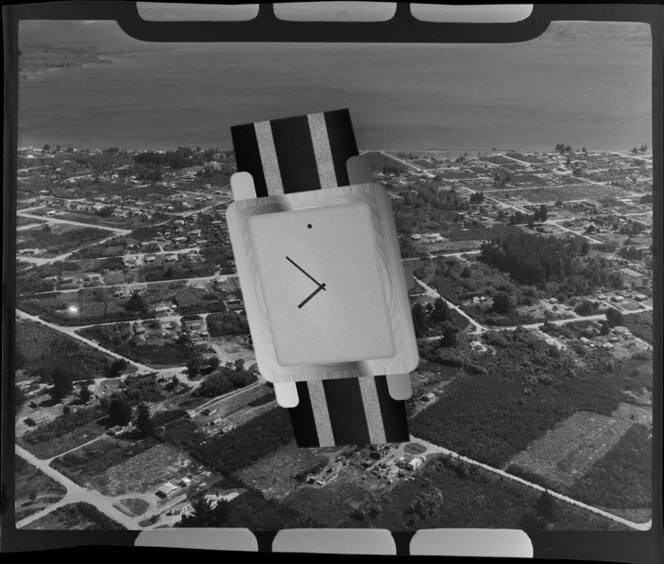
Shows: 7:53
